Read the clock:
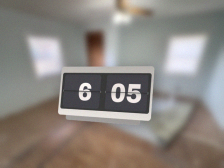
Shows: 6:05
